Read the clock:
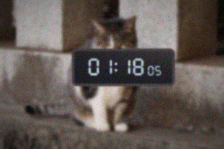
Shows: 1:18:05
